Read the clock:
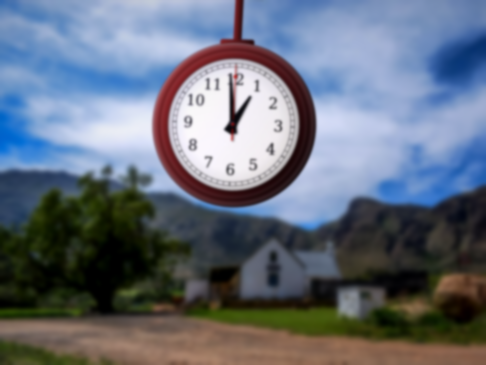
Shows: 12:59:00
